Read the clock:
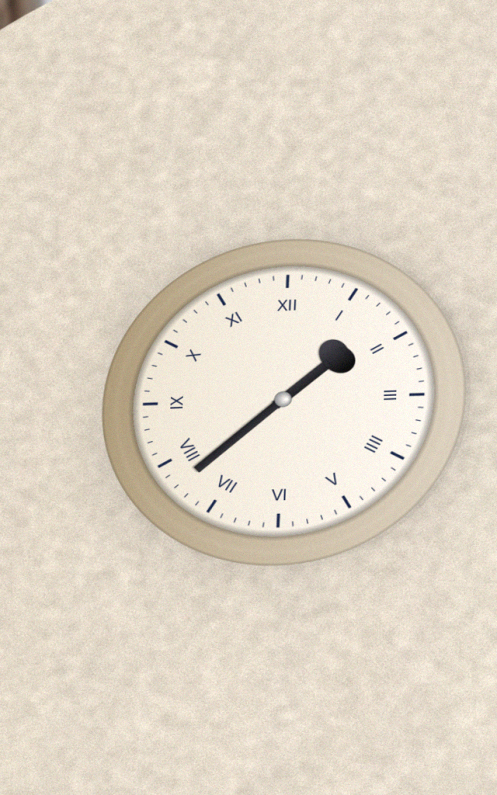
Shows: 1:38
